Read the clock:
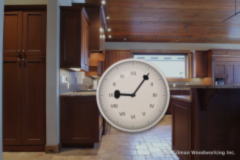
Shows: 9:06
